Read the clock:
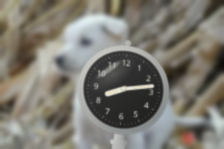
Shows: 8:13
